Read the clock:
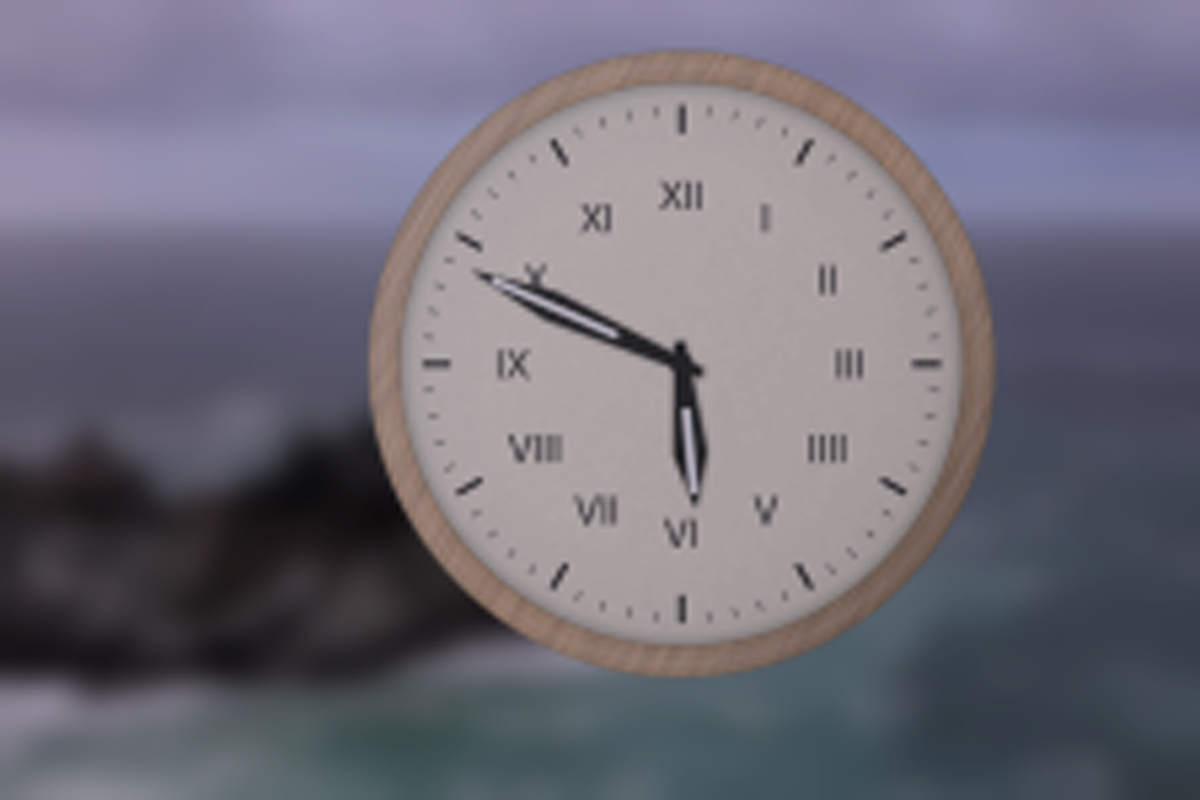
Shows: 5:49
